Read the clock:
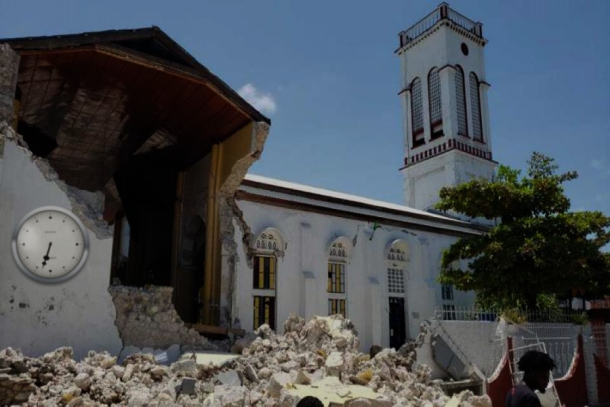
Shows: 6:33
